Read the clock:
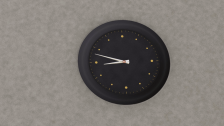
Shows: 8:48
